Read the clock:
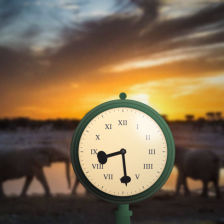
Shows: 8:29
